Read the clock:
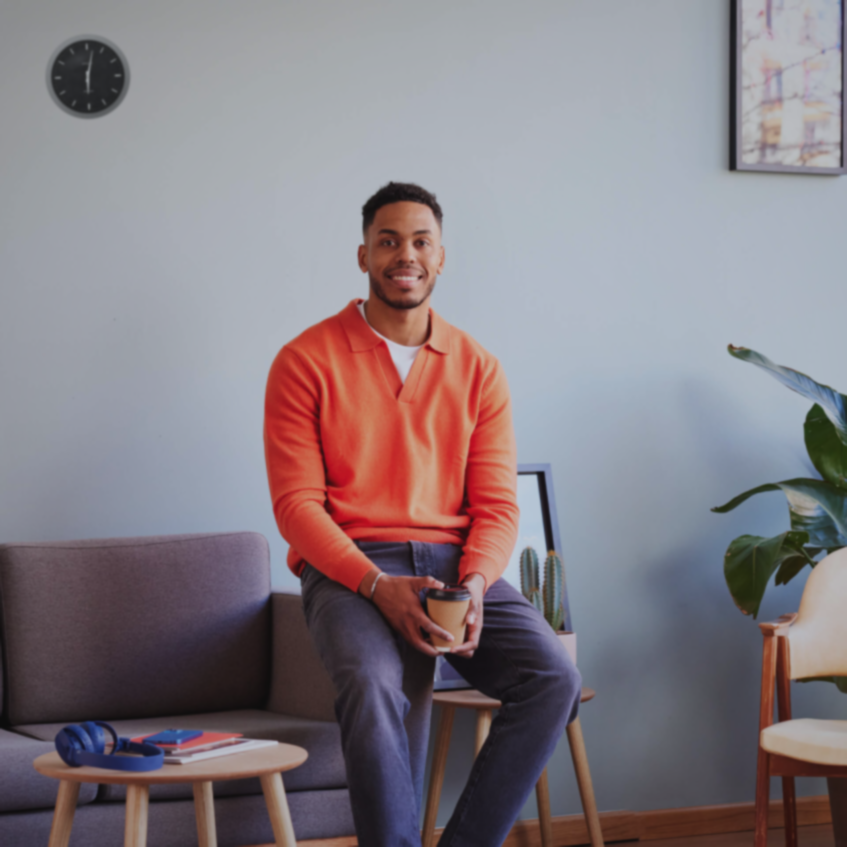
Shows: 6:02
